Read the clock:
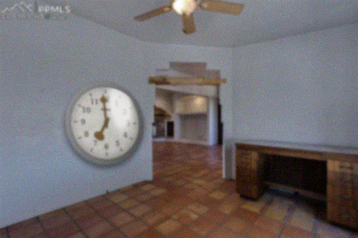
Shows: 6:59
